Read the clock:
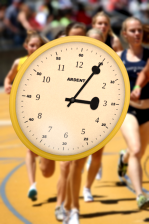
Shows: 3:05
